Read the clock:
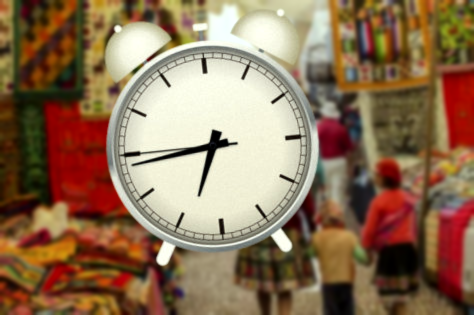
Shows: 6:43:45
